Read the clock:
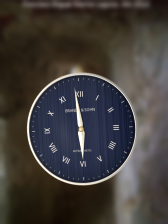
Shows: 5:59
